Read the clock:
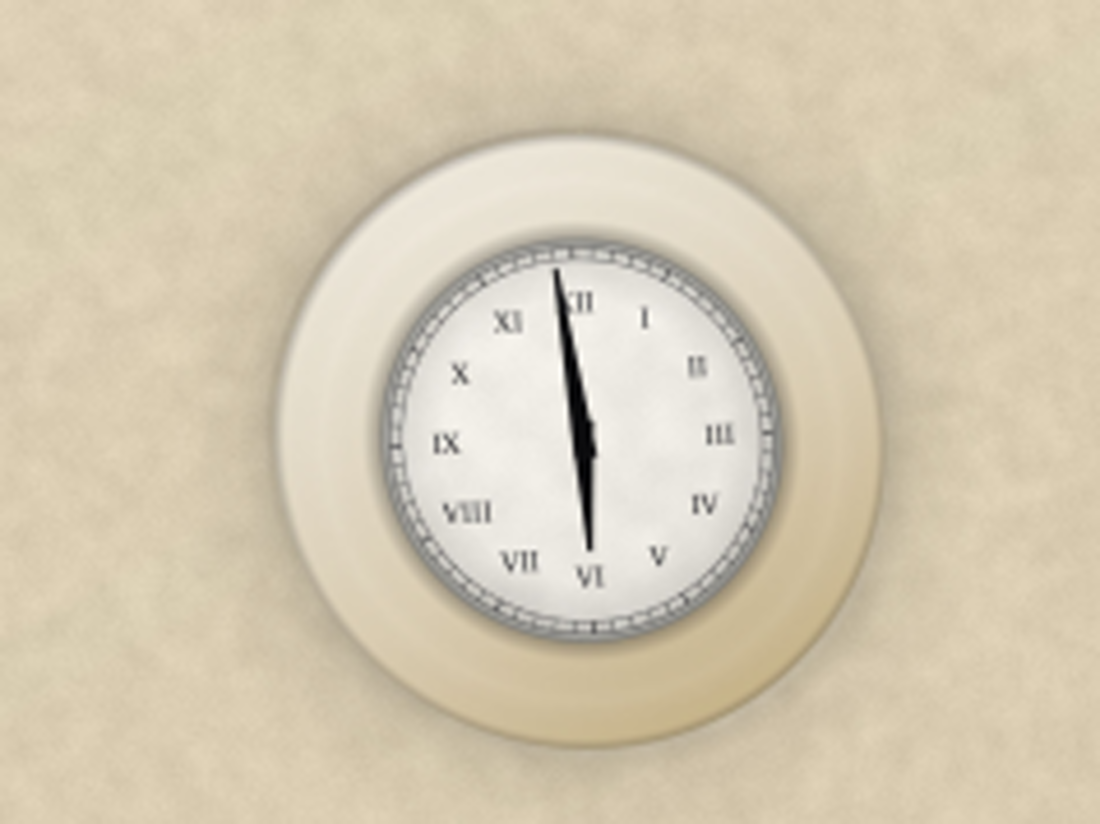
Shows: 5:59
